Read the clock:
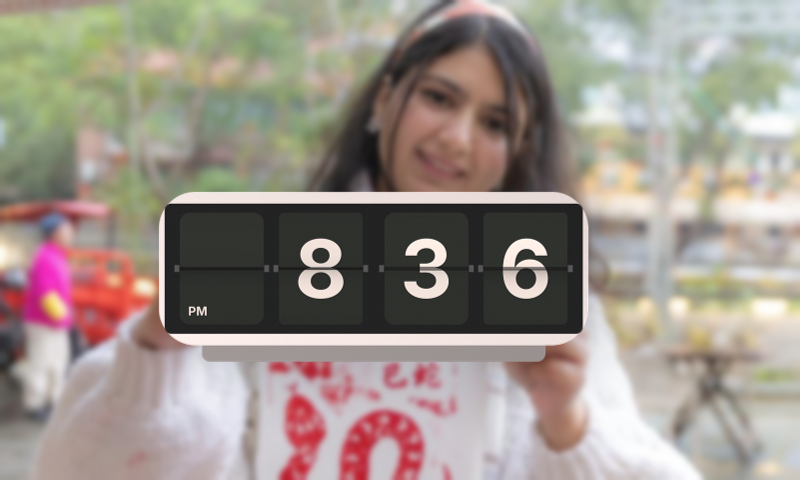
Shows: 8:36
